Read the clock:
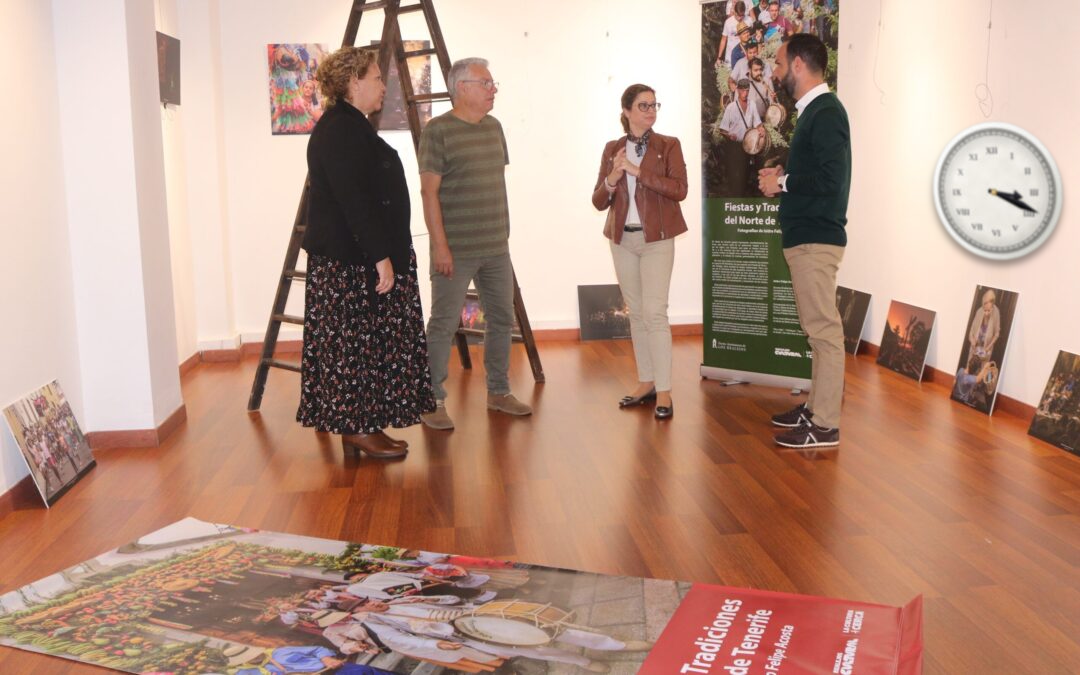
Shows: 3:19
